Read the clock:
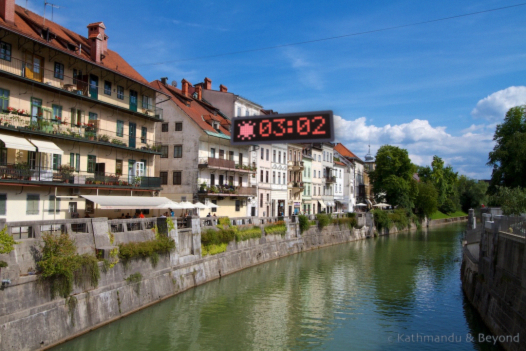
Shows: 3:02
